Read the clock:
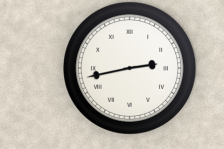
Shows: 2:43
